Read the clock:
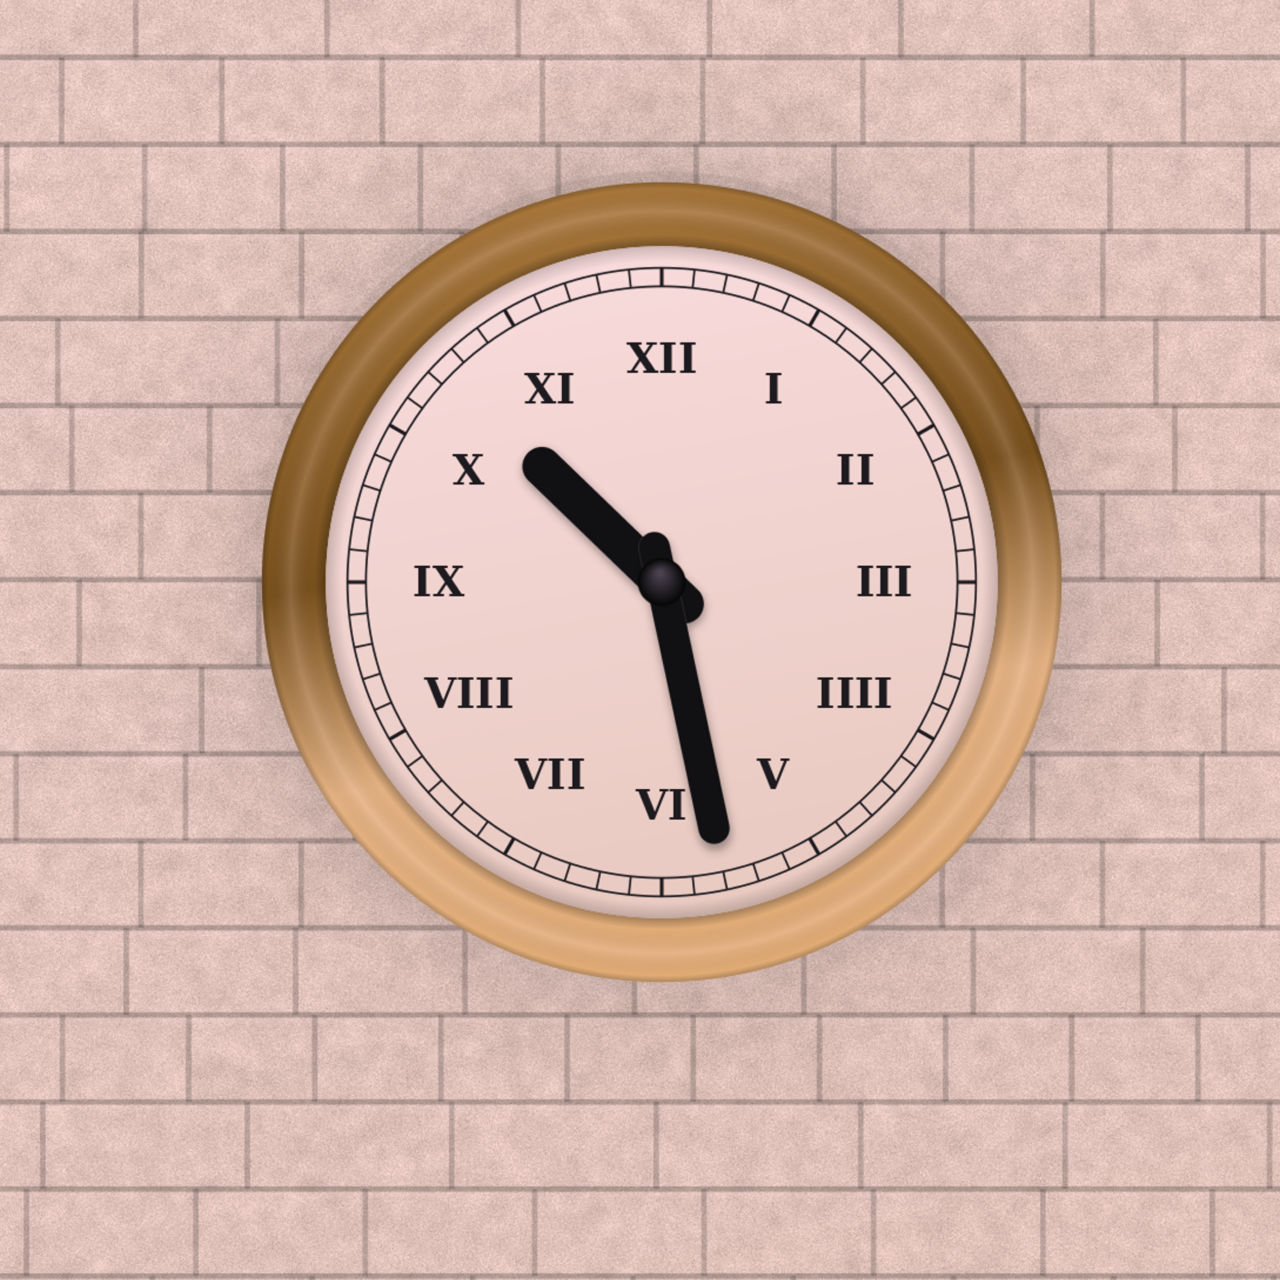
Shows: 10:28
